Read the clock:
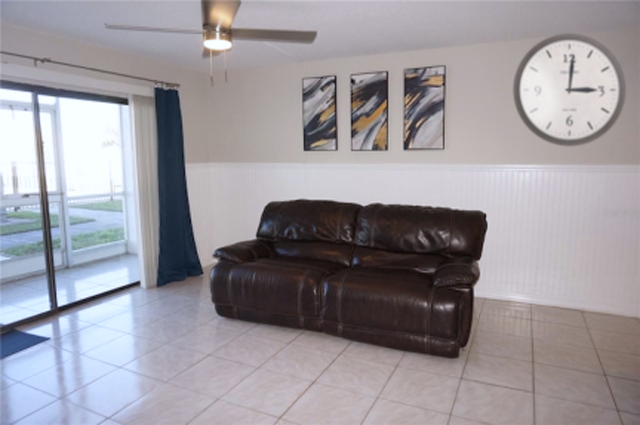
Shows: 3:01
